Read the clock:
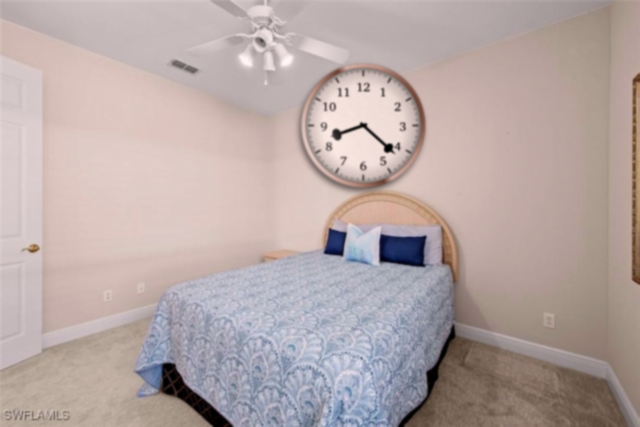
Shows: 8:22
